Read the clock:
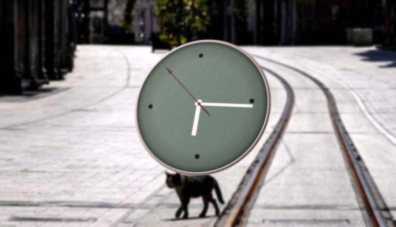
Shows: 6:15:53
